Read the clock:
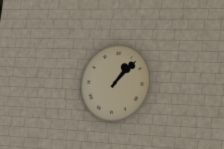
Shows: 1:07
